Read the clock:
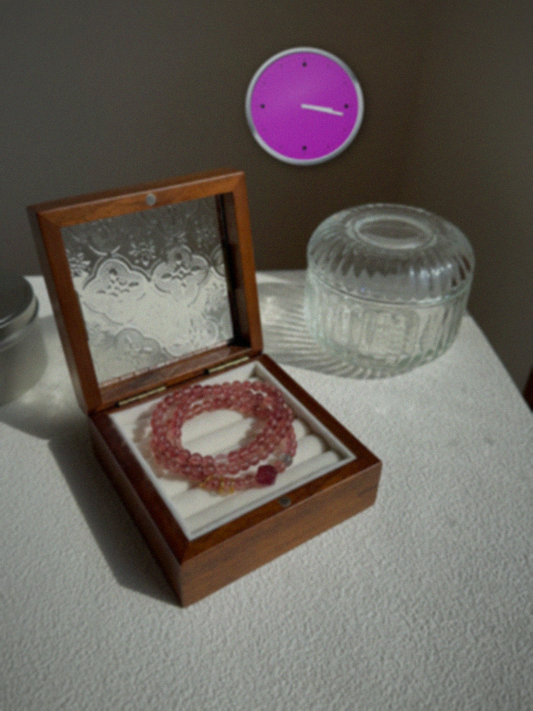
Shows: 3:17
